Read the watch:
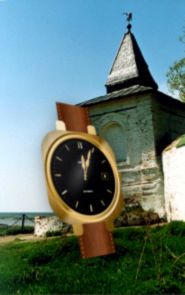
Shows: 12:04
